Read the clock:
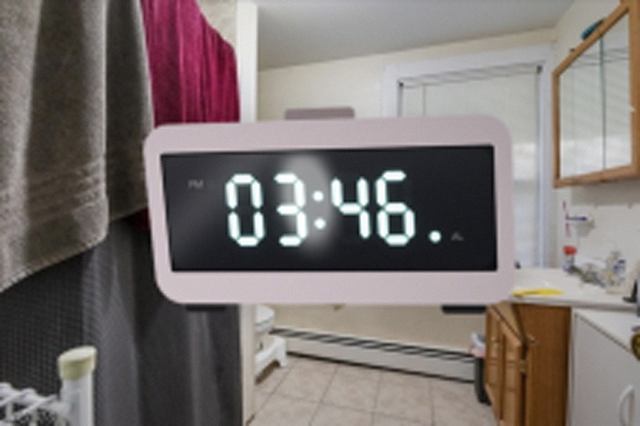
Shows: 3:46
